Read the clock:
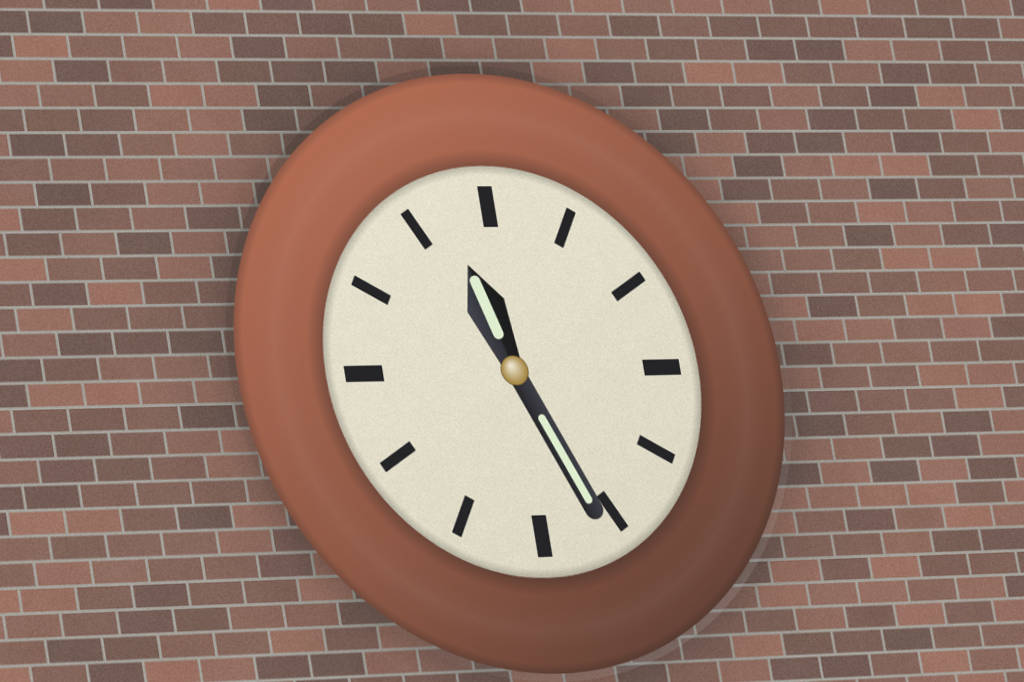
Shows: 11:26
